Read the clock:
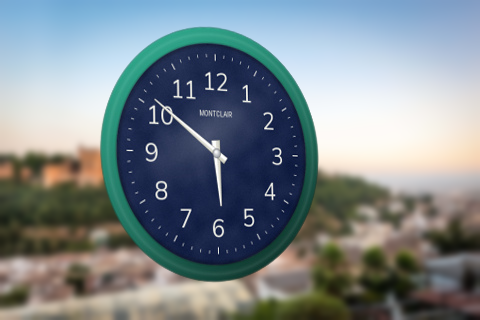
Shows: 5:51
